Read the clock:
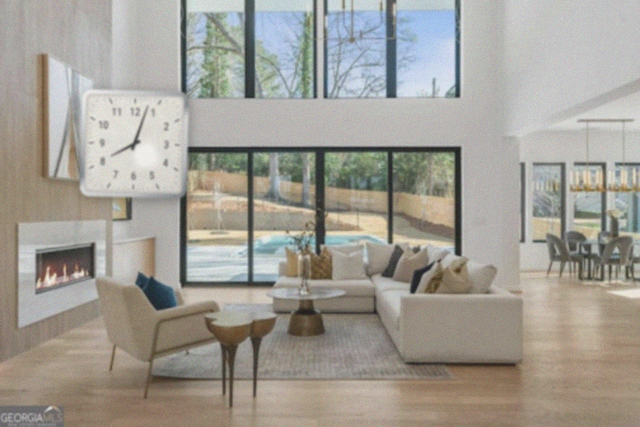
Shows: 8:03
